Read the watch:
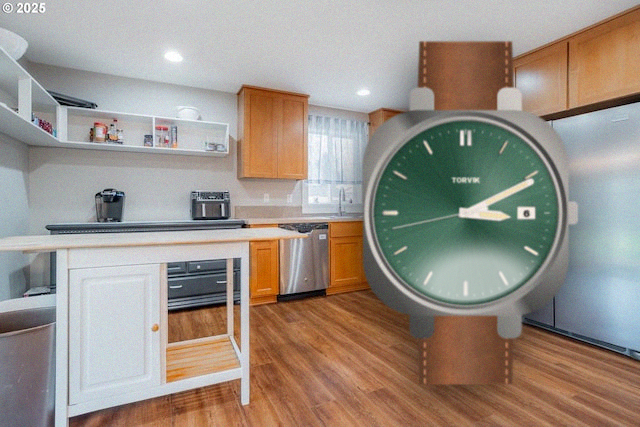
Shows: 3:10:43
